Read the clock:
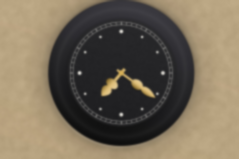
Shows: 7:21
